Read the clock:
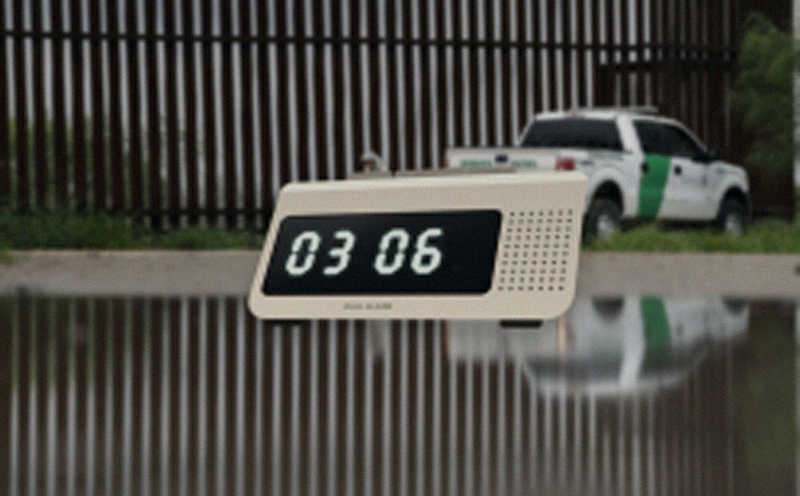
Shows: 3:06
